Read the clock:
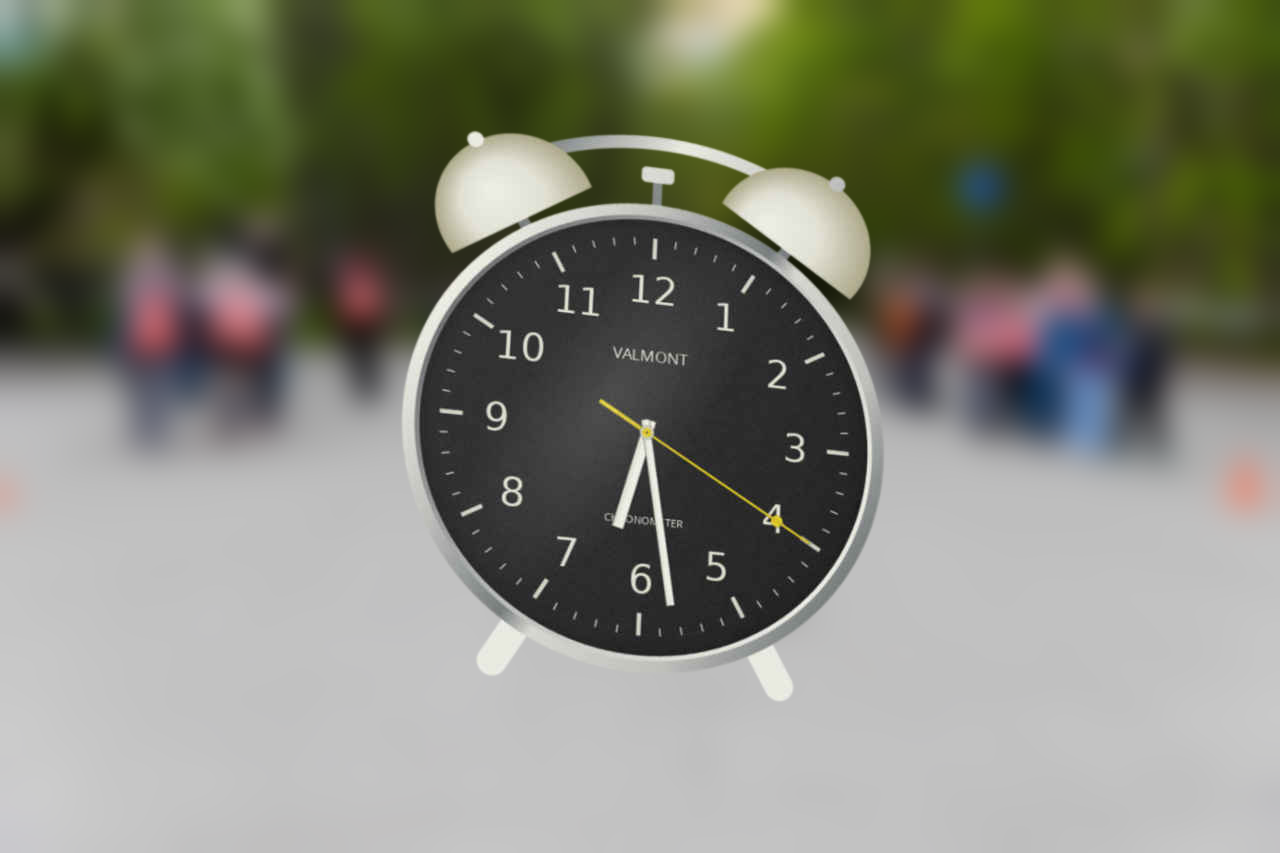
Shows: 6:28:20
